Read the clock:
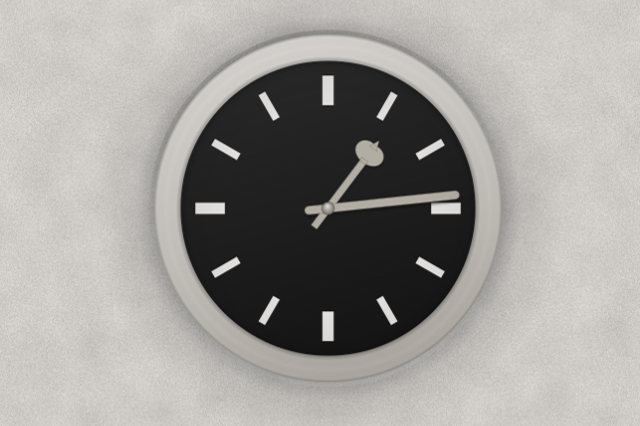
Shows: 1:14
